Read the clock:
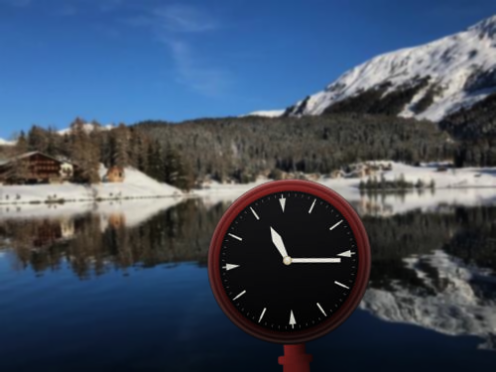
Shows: 11:16
